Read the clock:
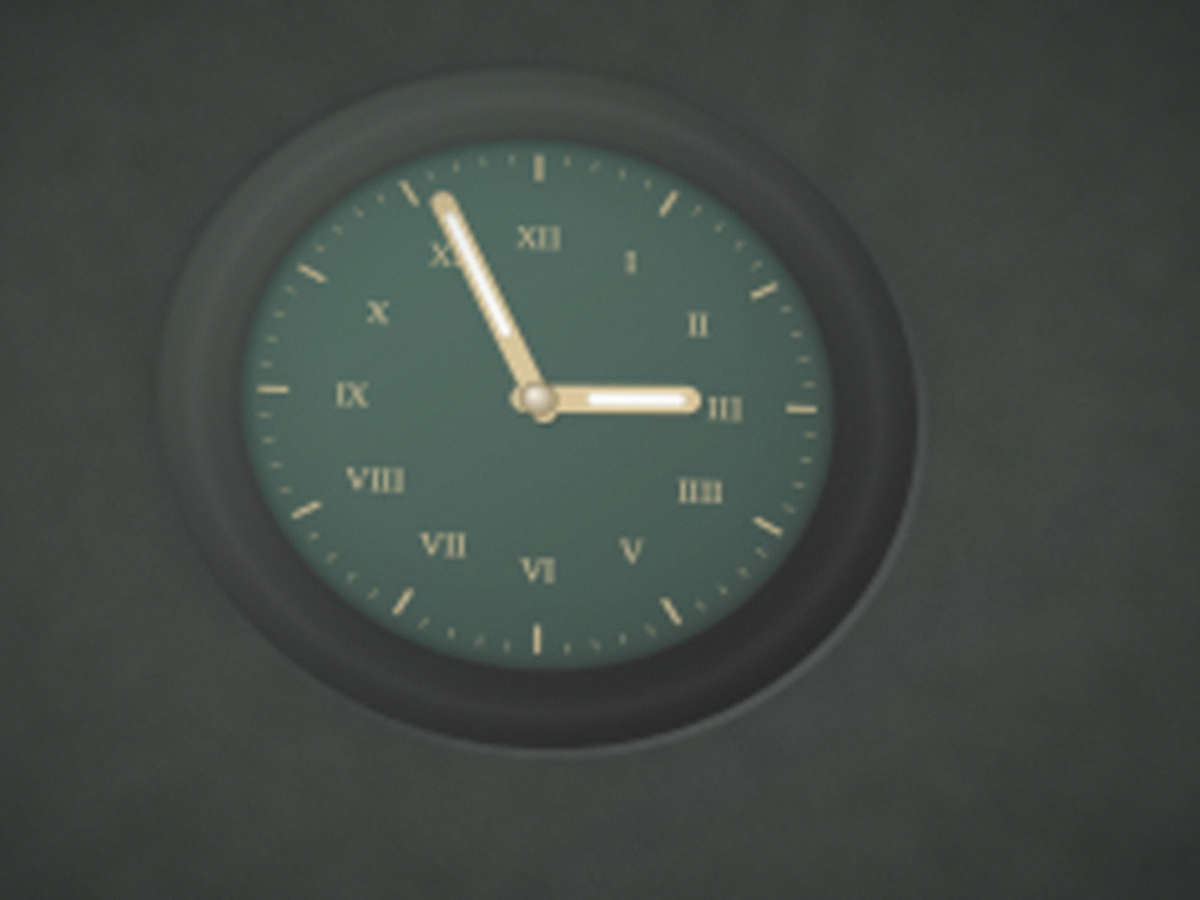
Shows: 2:56
